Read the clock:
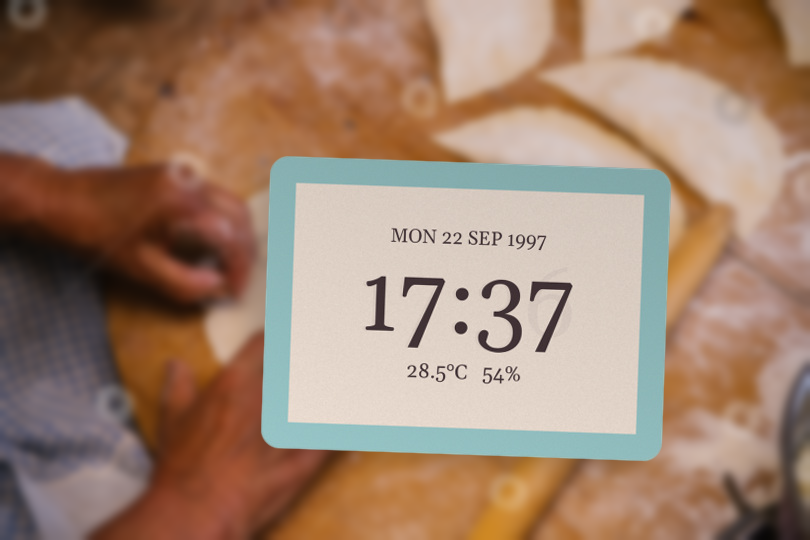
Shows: 17:37
